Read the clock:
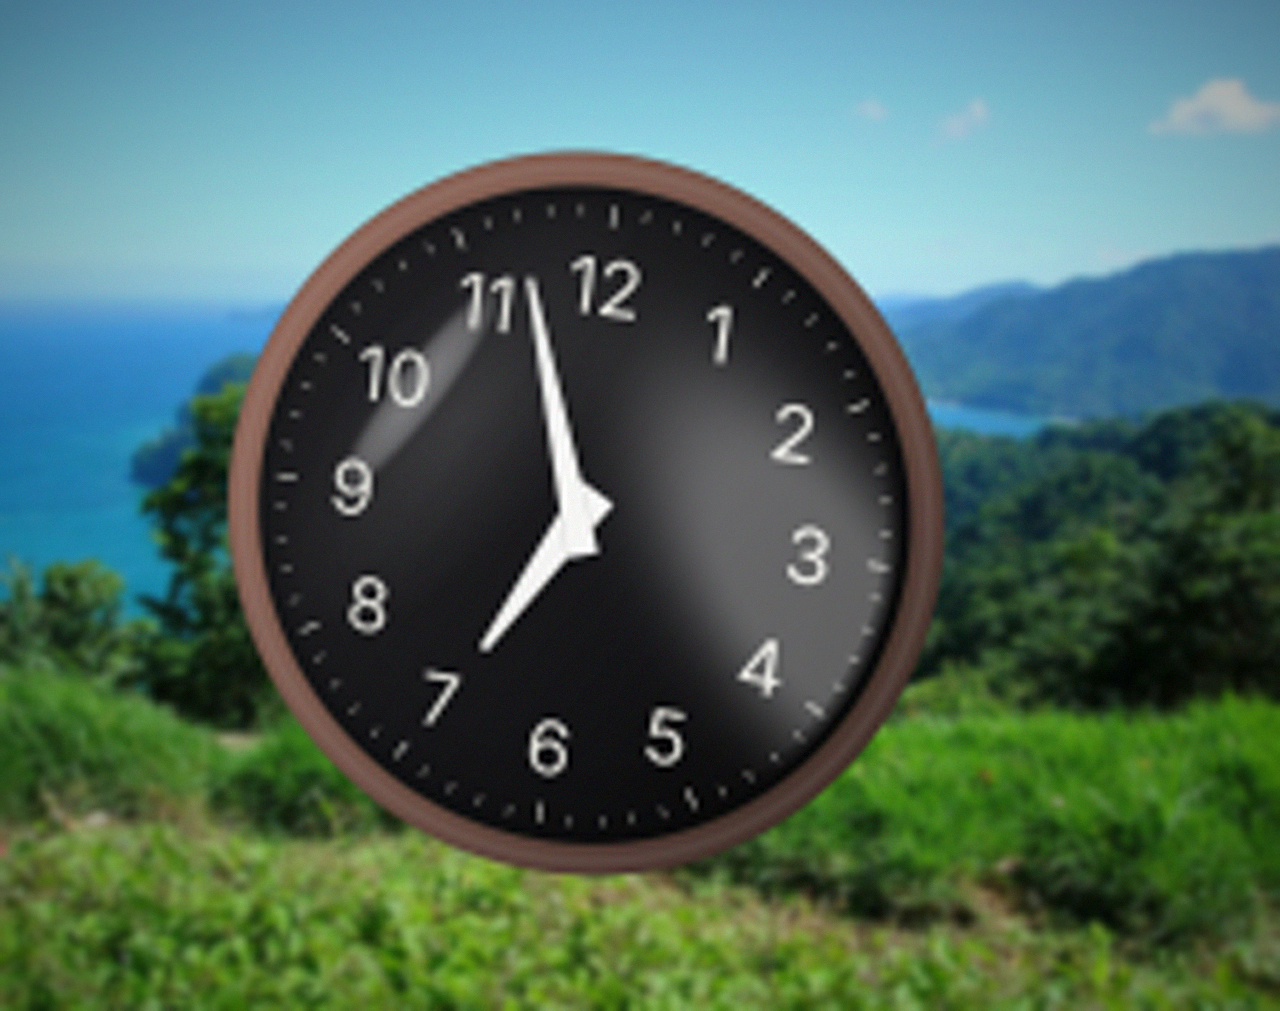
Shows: 6:57
